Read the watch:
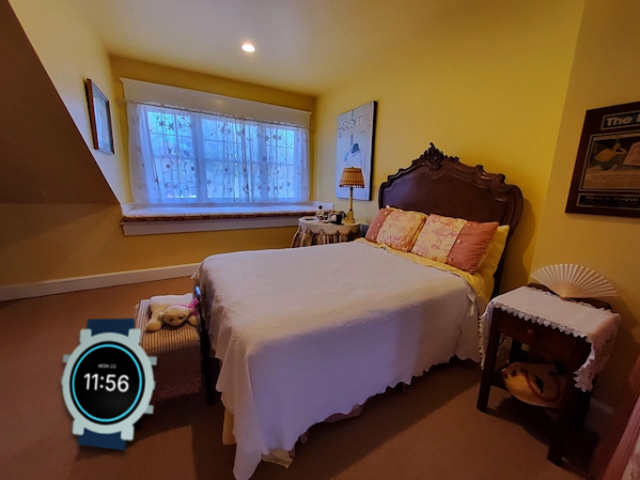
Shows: 11:56
